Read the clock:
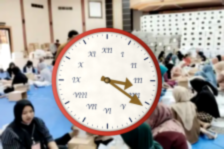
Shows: 3:21
